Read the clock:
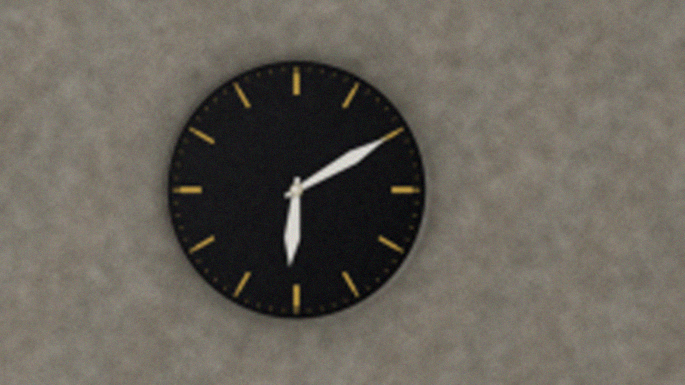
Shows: 6:10
